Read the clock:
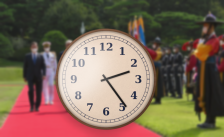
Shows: 2:24
